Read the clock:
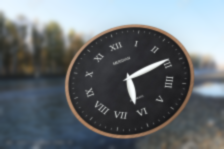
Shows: 6:14
